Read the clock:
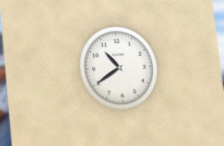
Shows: 10:40
